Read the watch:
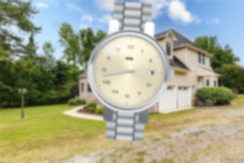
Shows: 8:43
